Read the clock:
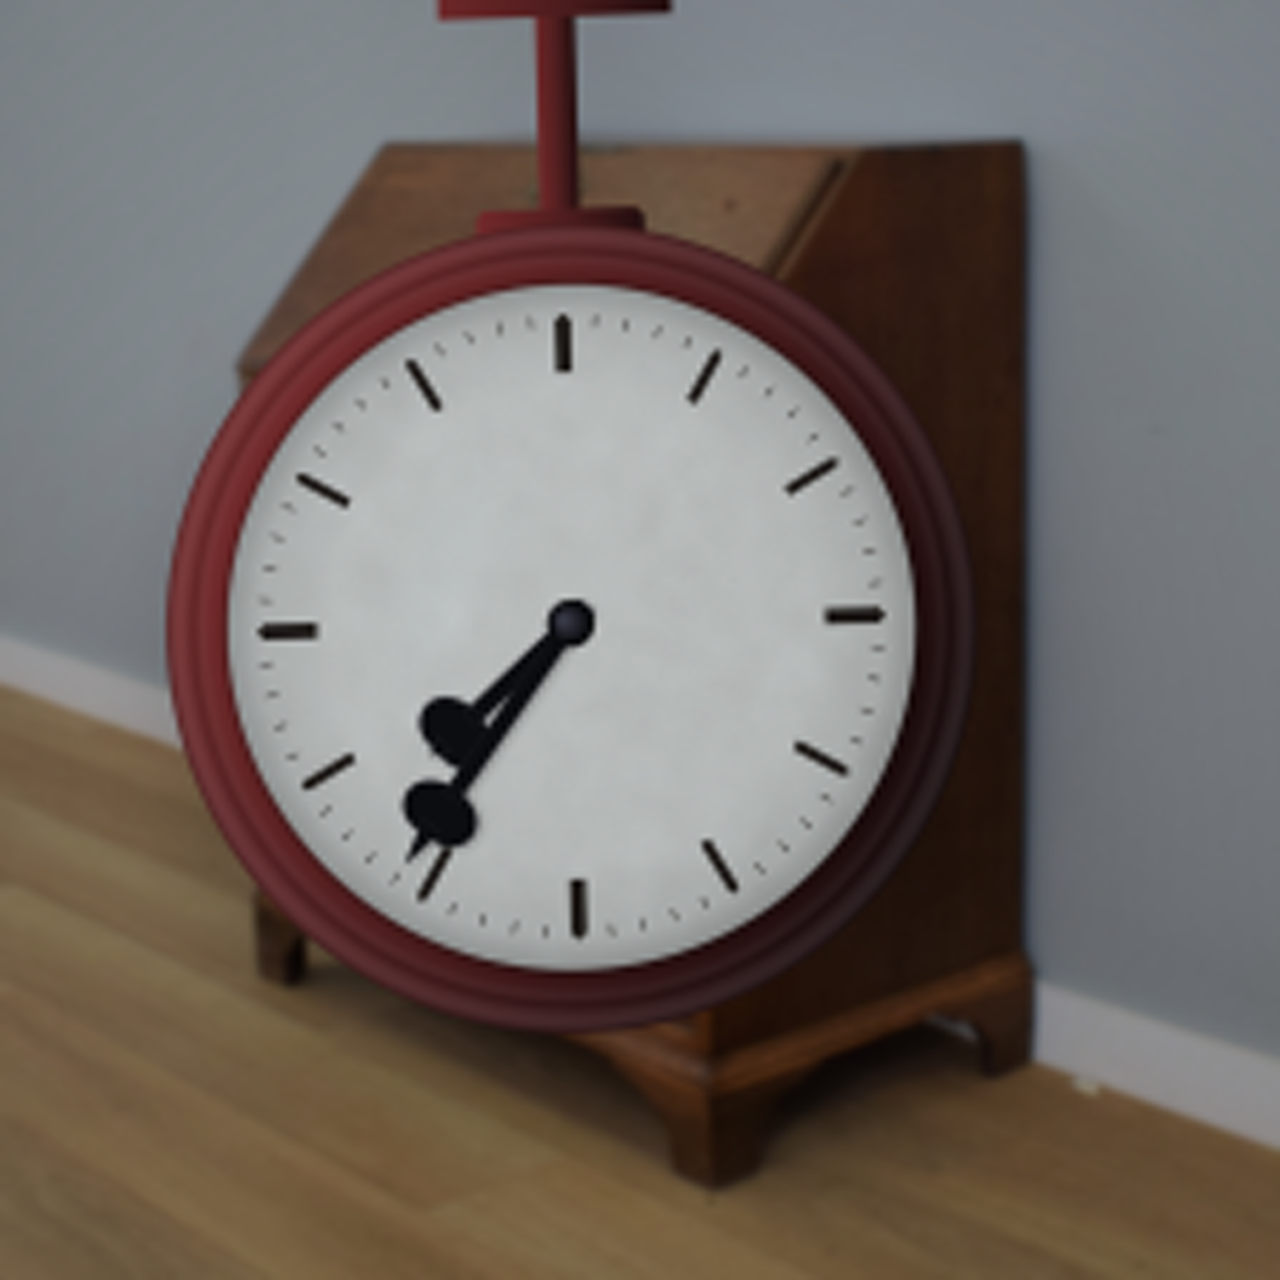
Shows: 7:36
